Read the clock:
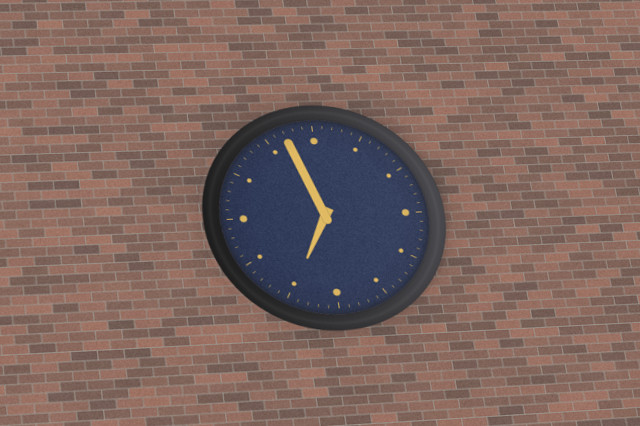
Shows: 6:57
